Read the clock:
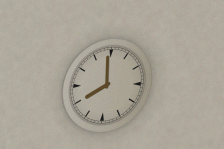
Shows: 7:59
